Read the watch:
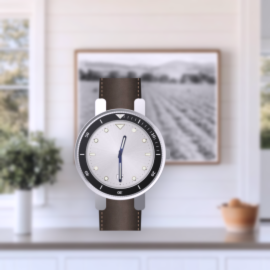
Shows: 12:30
